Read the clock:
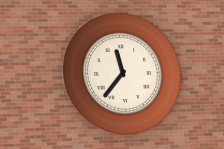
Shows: 11:37
